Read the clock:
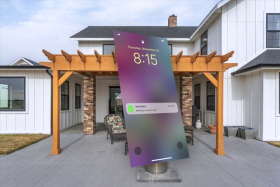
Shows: 8:15
